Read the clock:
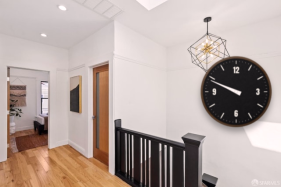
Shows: 9:49
